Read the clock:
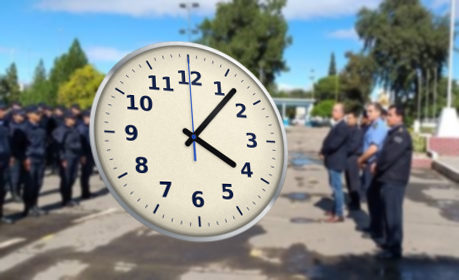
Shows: 4:07:00
